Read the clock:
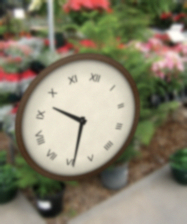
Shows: 9:29
